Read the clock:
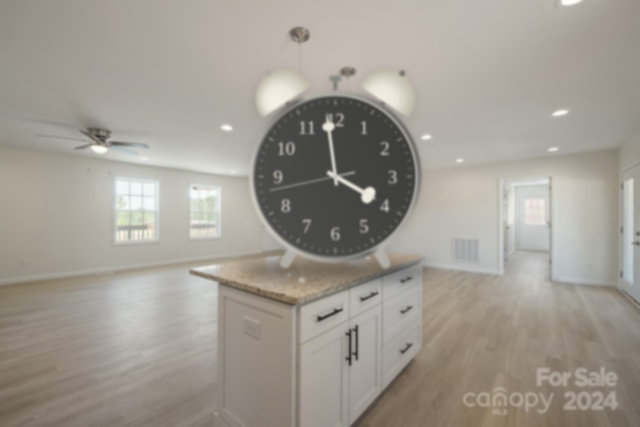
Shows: 3:58:43
